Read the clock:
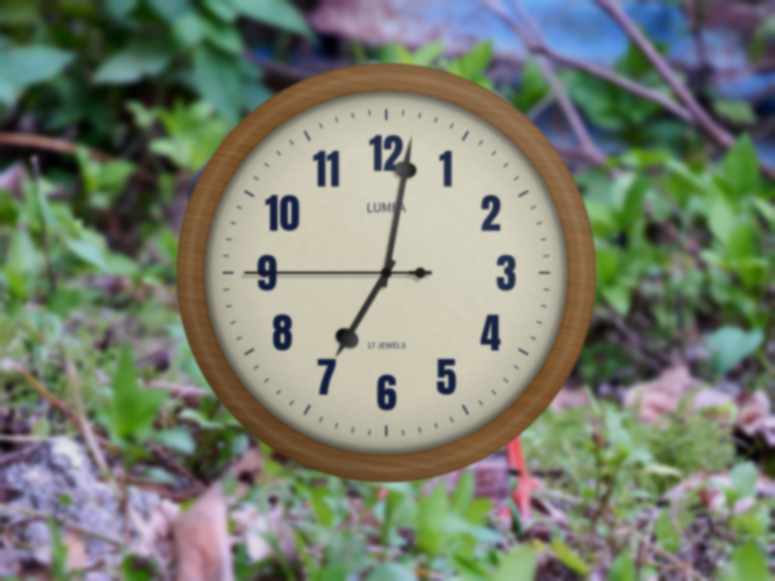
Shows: 7:01:45
